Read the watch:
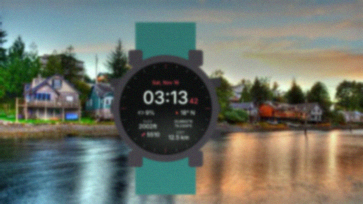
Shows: 3:13
